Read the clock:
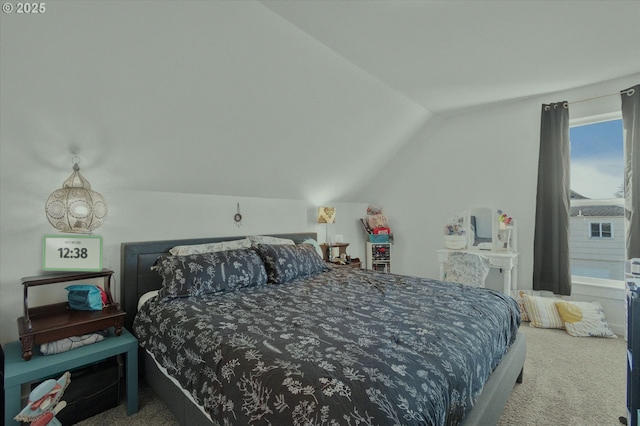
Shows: 12:38
